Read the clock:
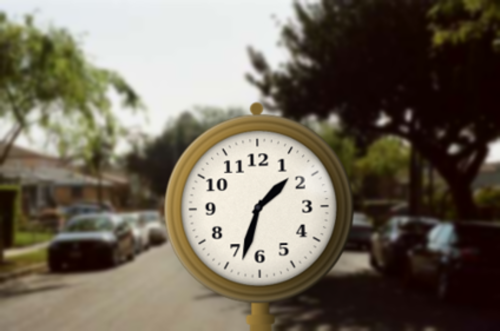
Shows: 1:33
